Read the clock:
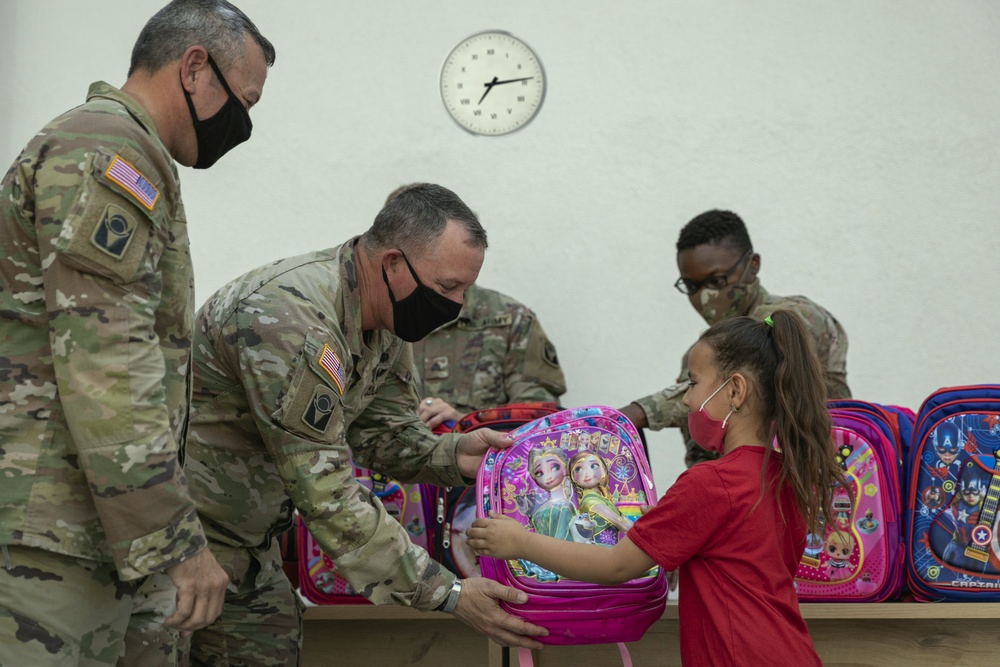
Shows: 7:14
